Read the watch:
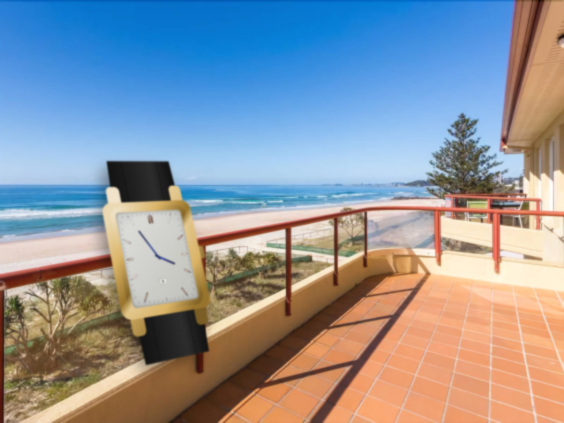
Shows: 3:55
